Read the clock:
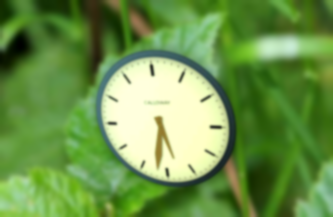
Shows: 5:32
